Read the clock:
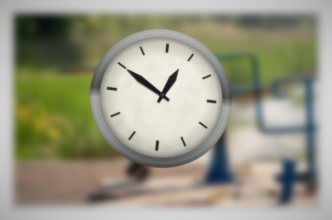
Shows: 12:50
